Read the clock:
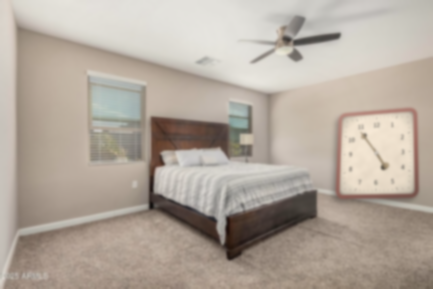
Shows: 4:54
